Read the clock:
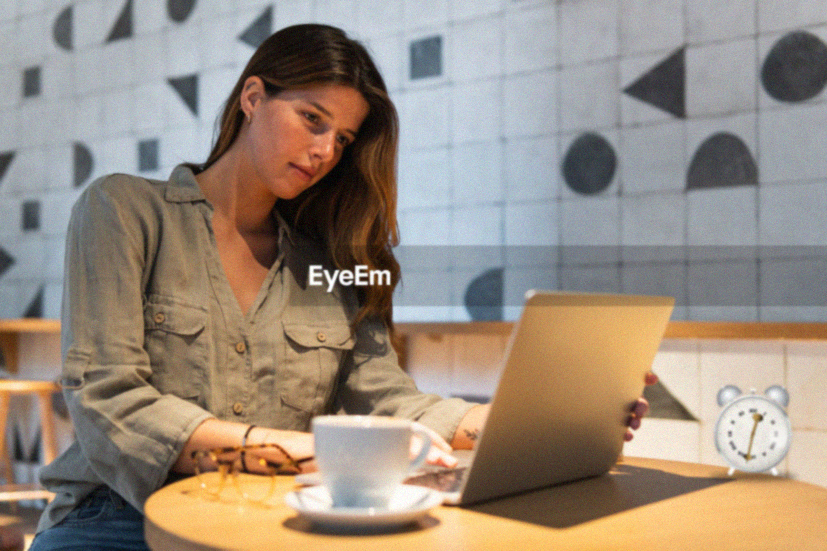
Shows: 12:32
